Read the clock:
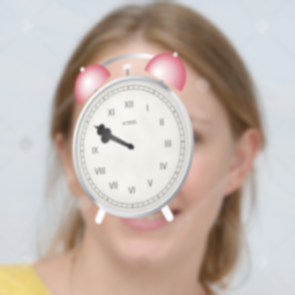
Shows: 9:50
